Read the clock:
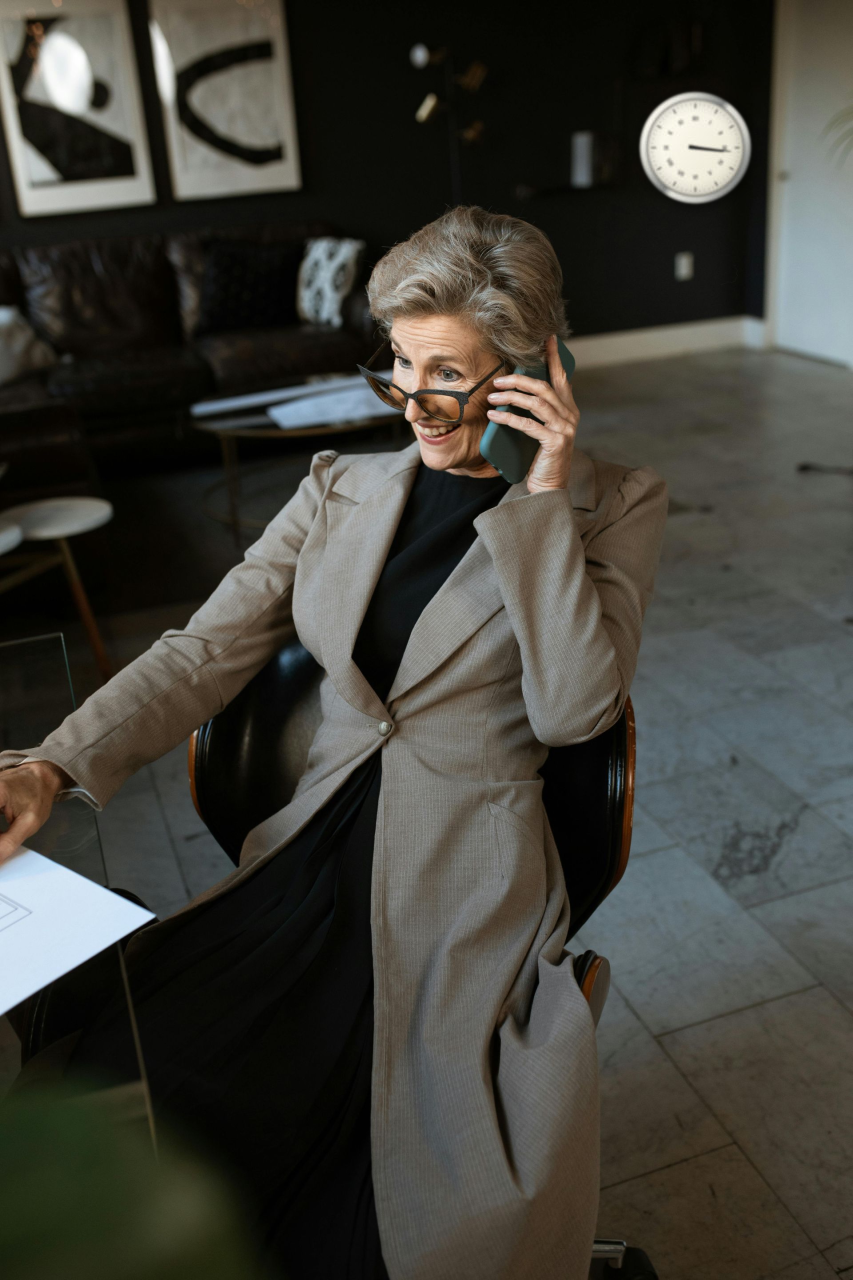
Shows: 3:16
